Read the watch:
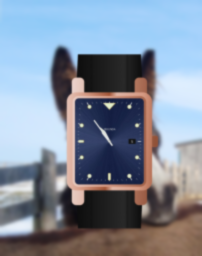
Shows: 10:54
